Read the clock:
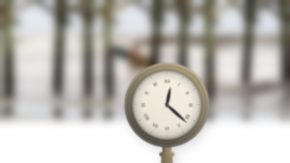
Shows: 12:22
